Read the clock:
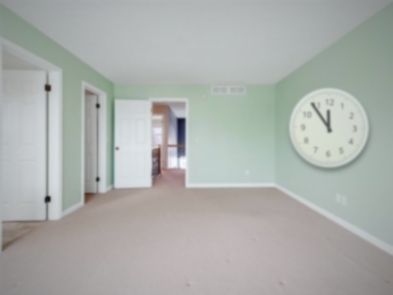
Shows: 11:54
